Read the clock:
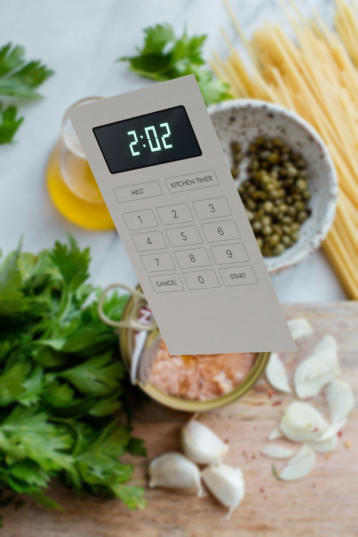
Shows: 2:02
